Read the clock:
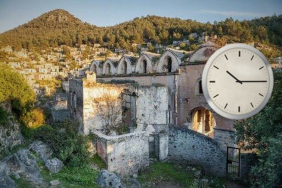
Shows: 10:15
